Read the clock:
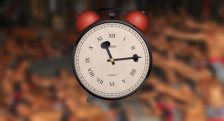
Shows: 11:14
